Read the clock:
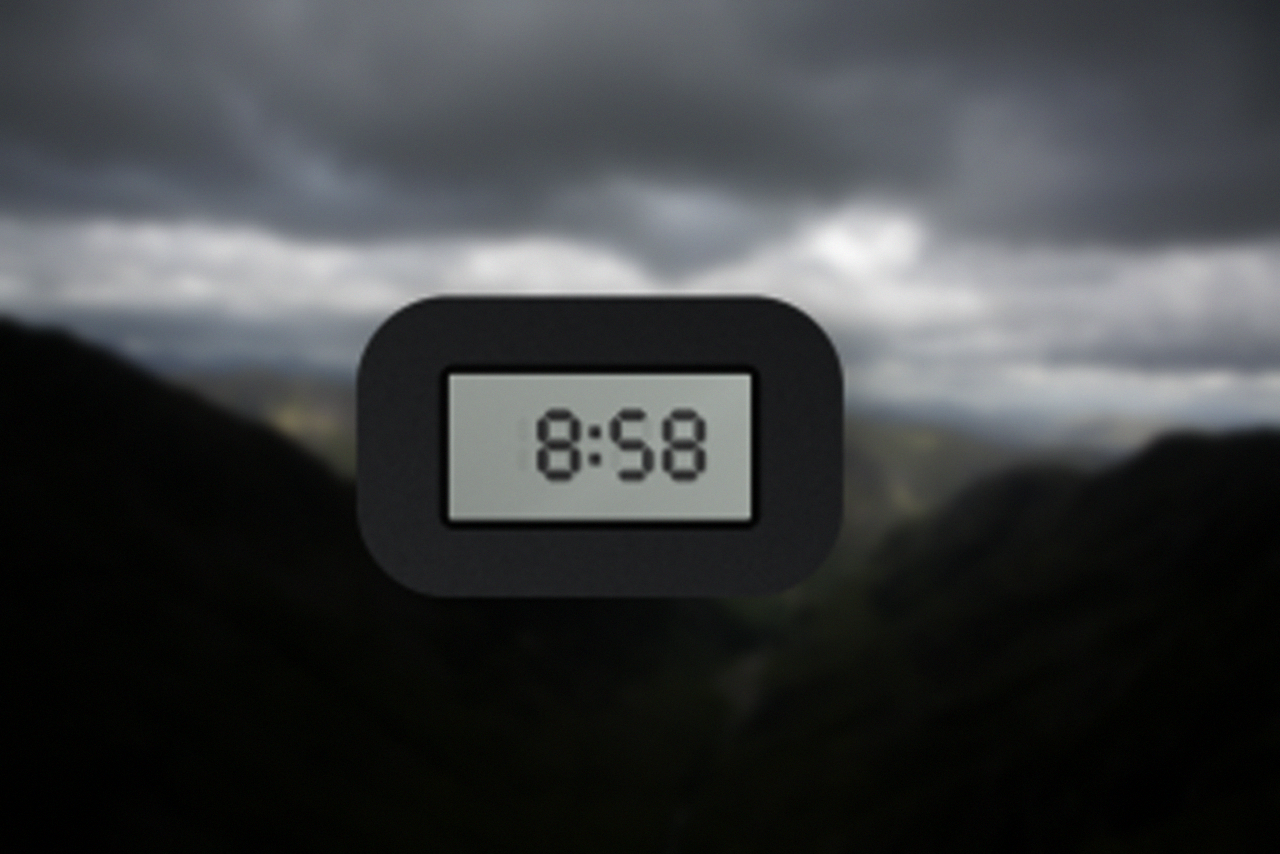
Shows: 8:58
